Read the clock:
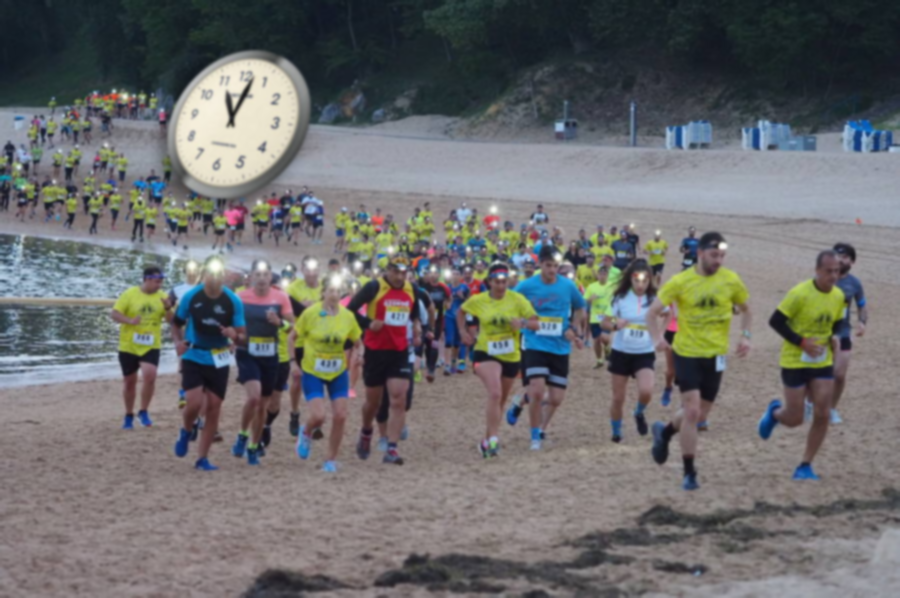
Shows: 11:02
